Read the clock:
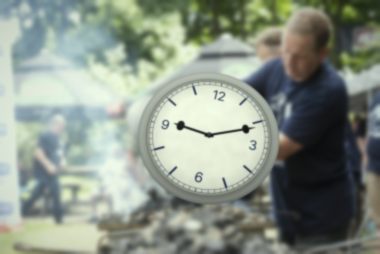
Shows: 9:11
